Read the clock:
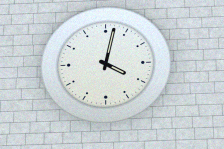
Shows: 4:02
